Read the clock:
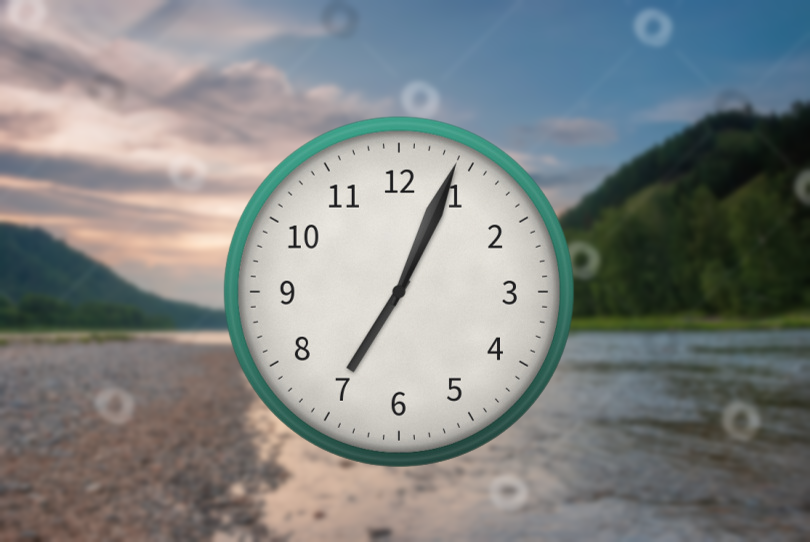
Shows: 7:04
